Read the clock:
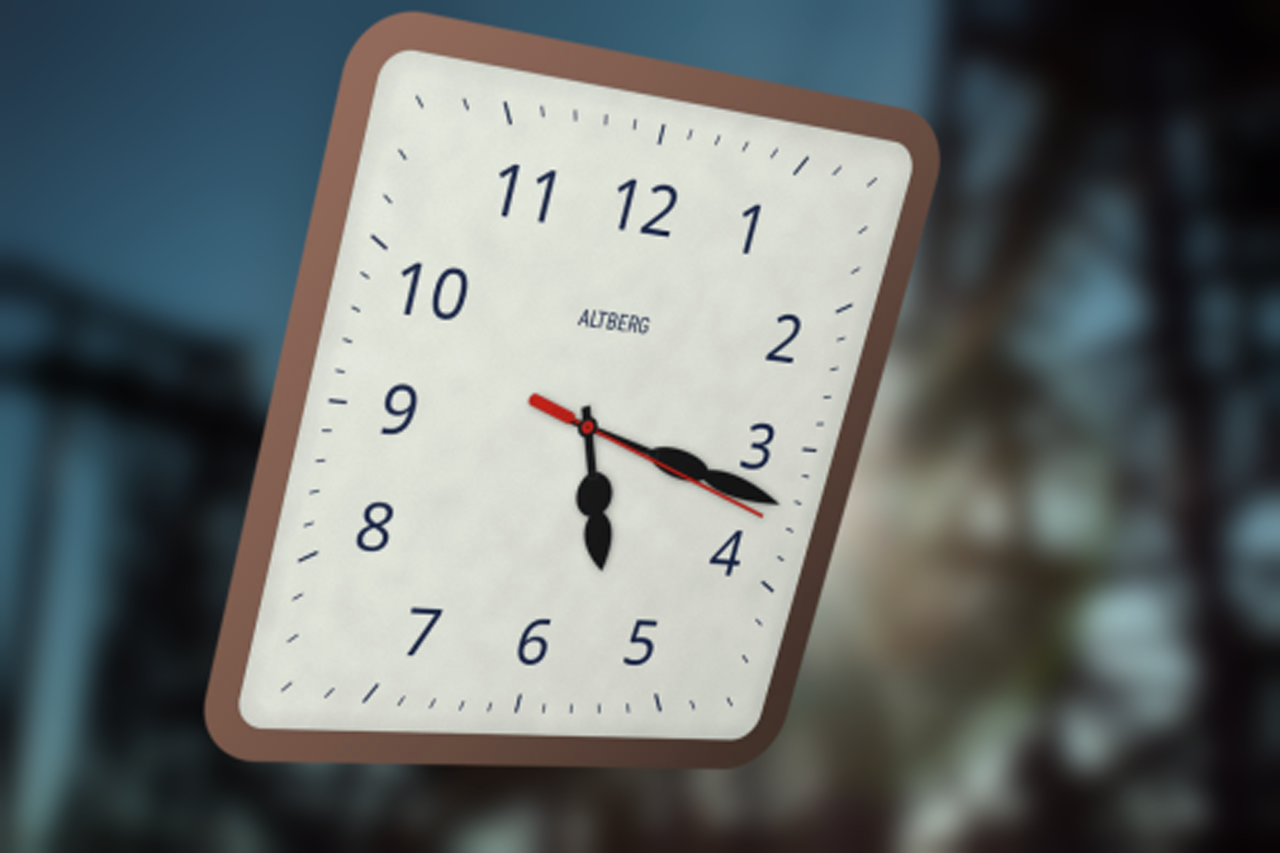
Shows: 5:17:18
